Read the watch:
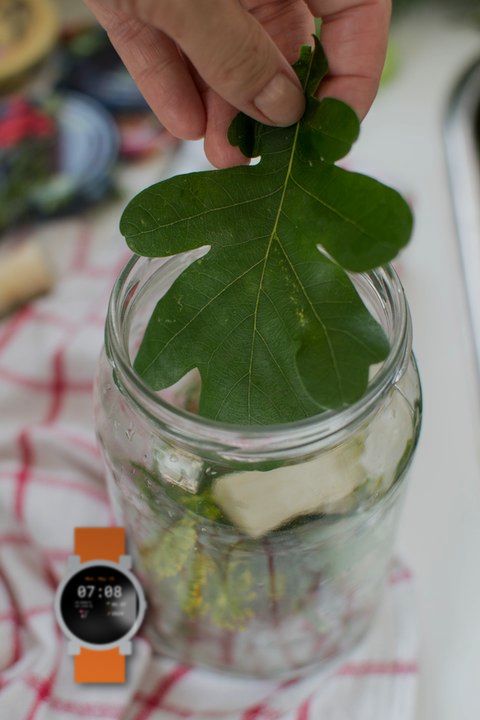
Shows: 7:08
